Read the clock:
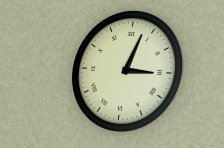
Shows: 3:03
